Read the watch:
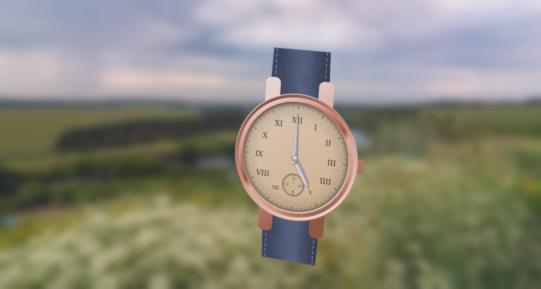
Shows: 5:00
